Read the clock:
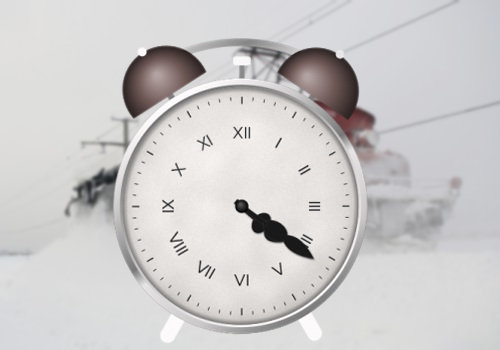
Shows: 4:21
